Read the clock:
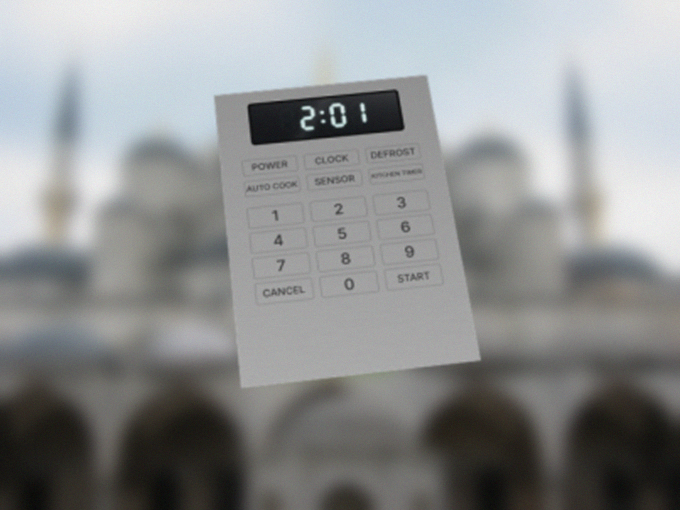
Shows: 2:01
